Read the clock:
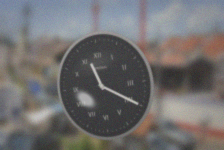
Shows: 11:20
